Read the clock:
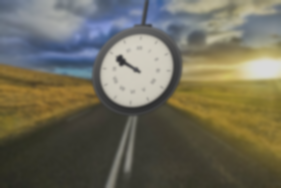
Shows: 9:50
